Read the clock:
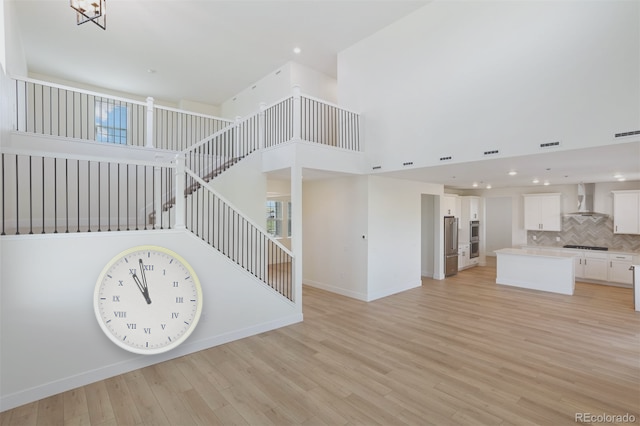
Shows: 10:58
